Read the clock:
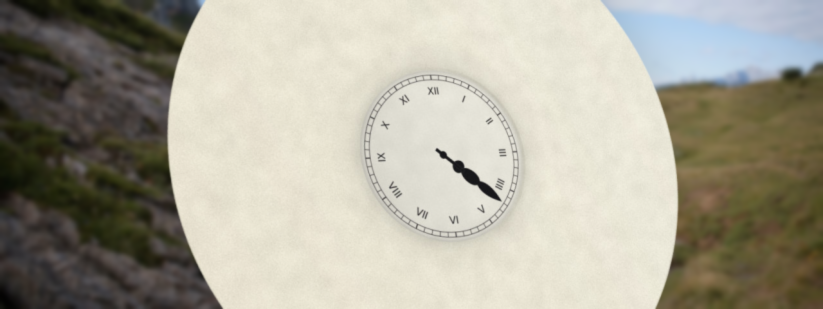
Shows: 4:22
